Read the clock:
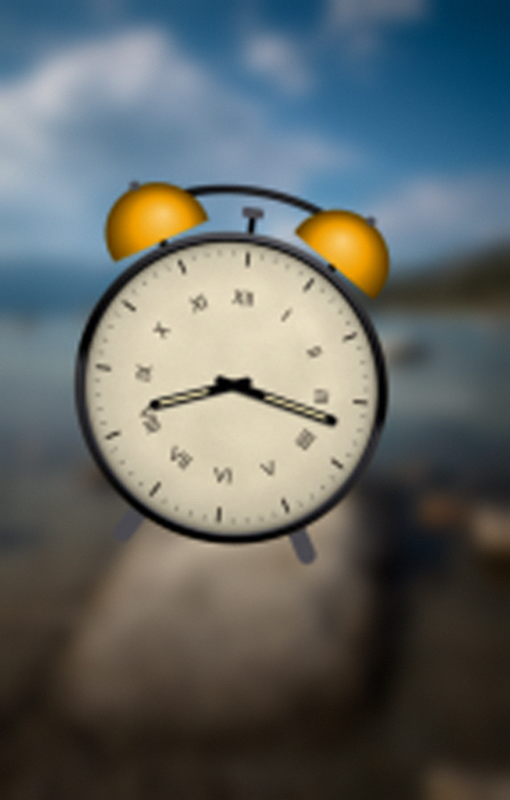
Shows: 8:17
